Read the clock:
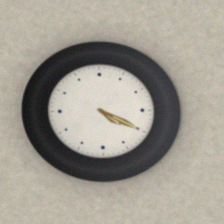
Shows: 4:20
